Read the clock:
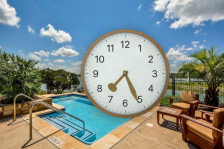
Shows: 7:26
